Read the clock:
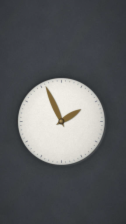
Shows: 1:56
